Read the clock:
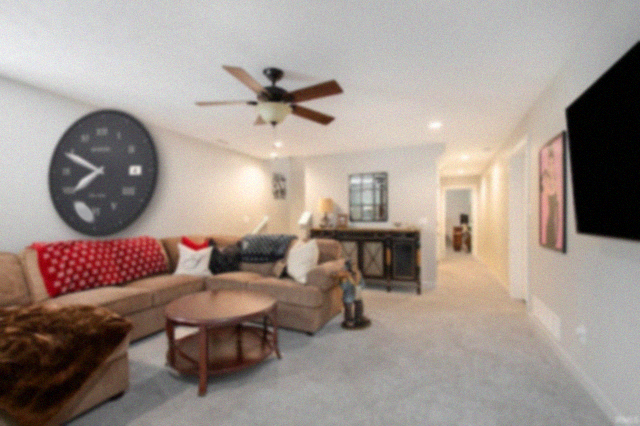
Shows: 7:49
